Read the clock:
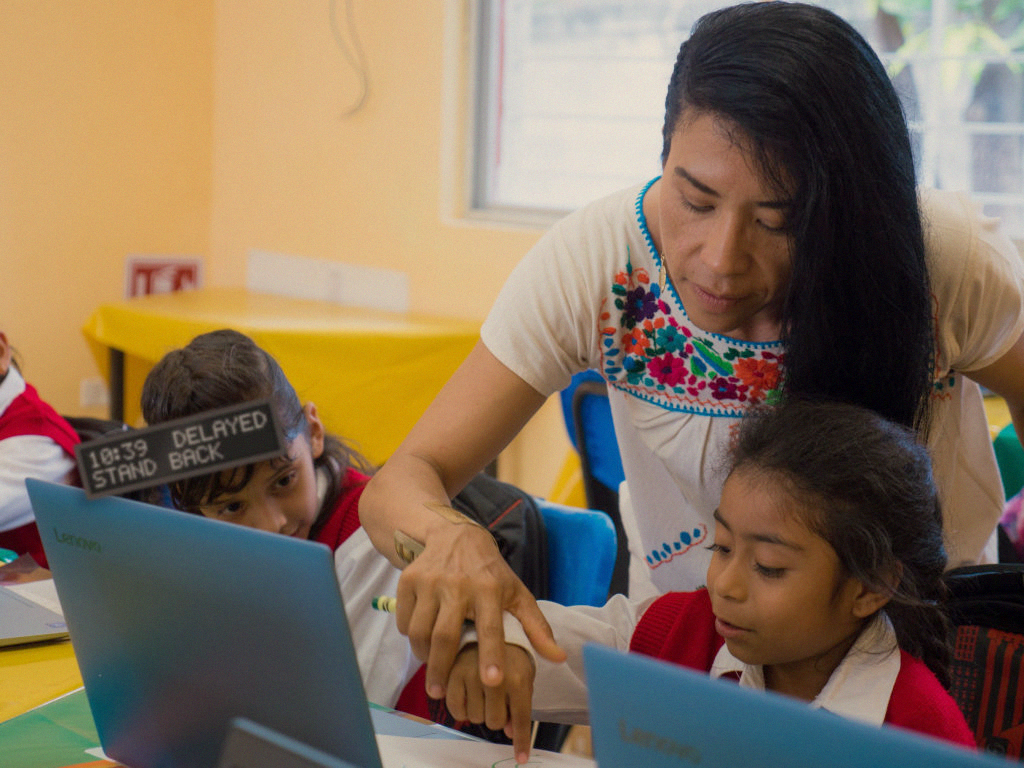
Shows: 10:39
